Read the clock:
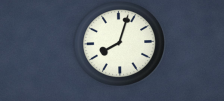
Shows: 8:03
